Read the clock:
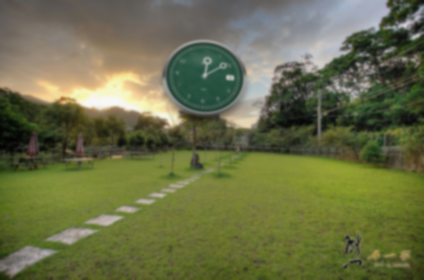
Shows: 12:09
